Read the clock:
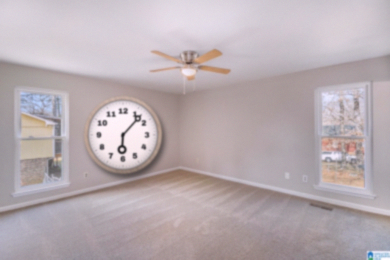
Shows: 6:07
